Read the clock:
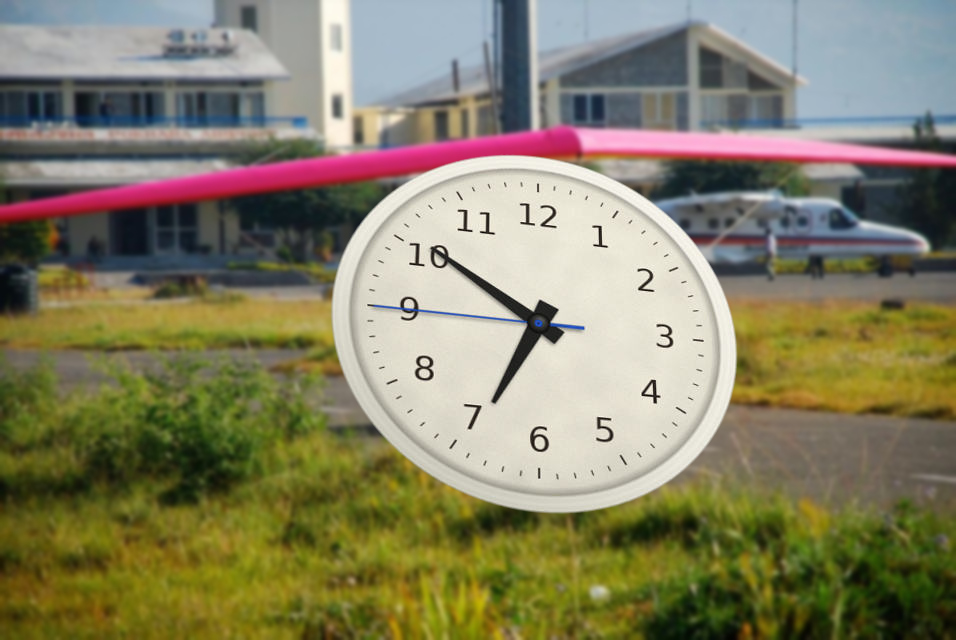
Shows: 6:50:45
